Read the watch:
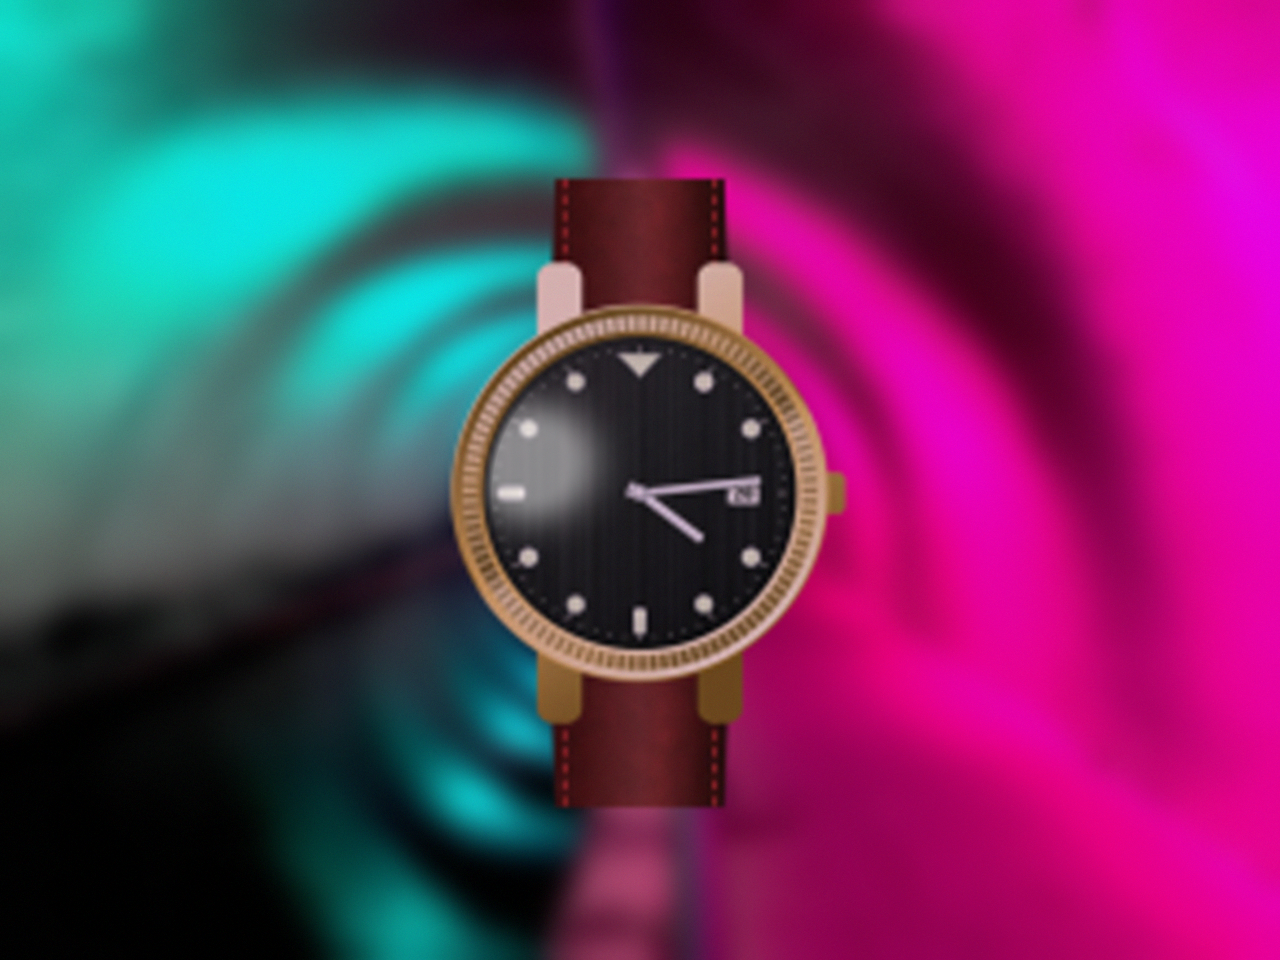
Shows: 4:14
